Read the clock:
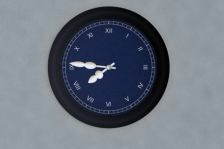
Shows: 7:46
